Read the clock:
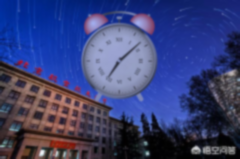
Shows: 7:08
